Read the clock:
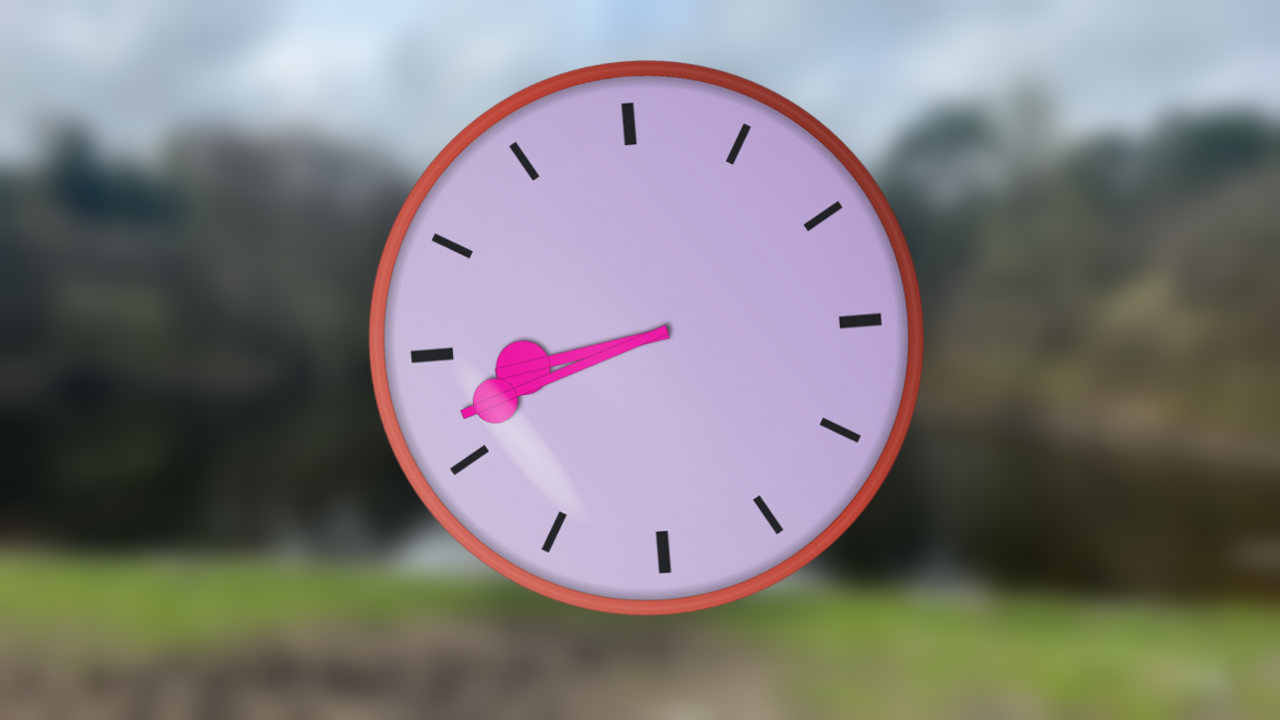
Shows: 8:42
